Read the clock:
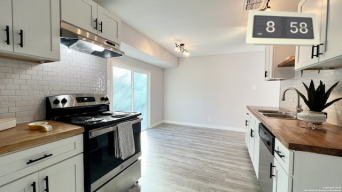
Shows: 8:58
